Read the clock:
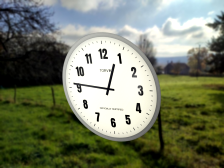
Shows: 12:46
